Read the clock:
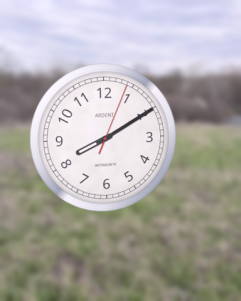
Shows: 8:10:04
